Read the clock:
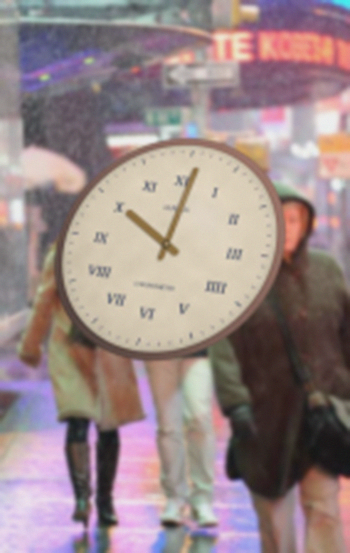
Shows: 10:01
